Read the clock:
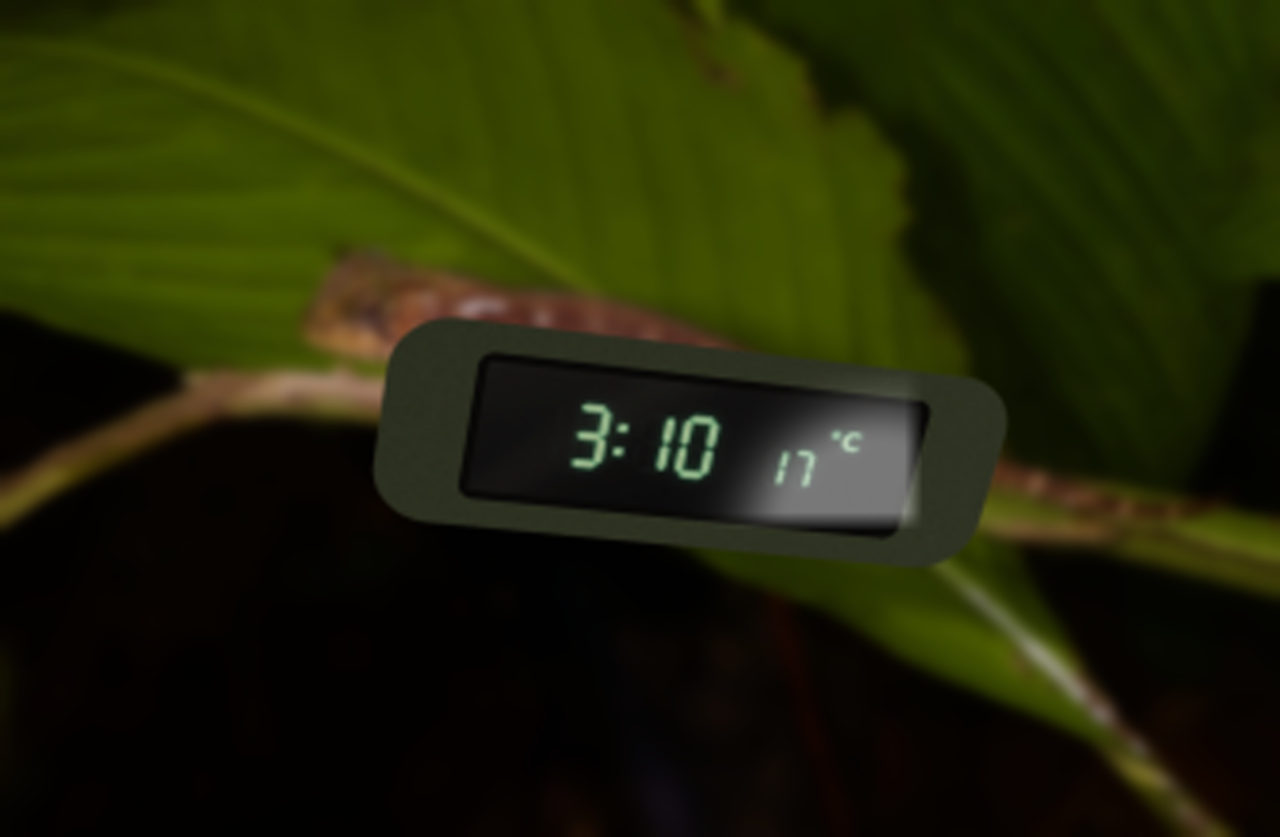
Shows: 3:10
